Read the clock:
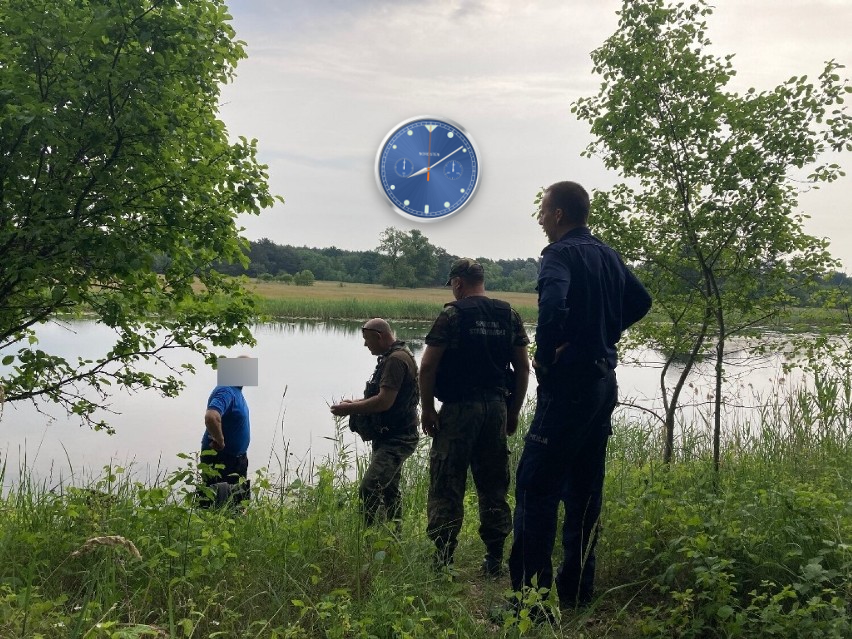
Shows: 8:09
